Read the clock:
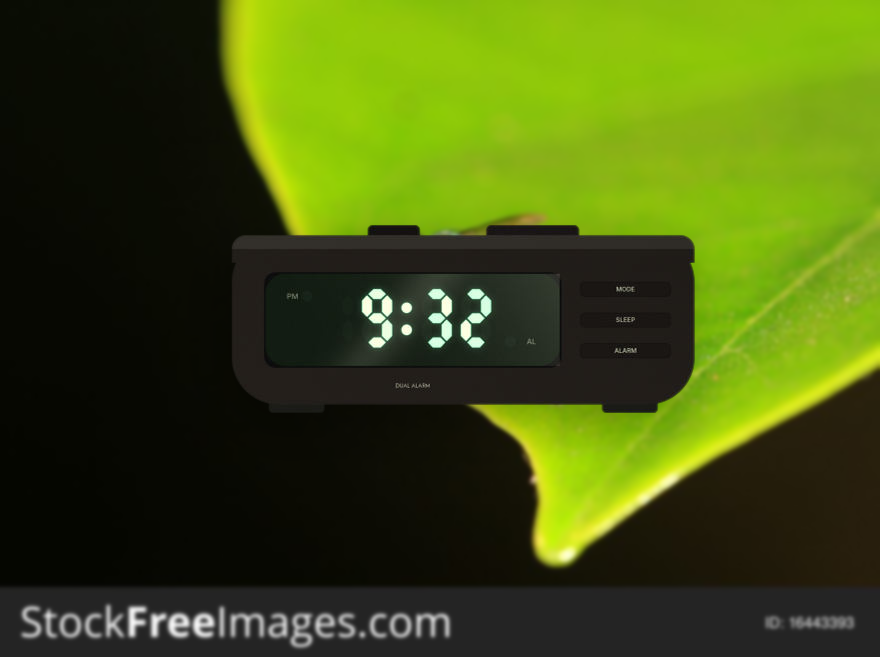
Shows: 9:32
